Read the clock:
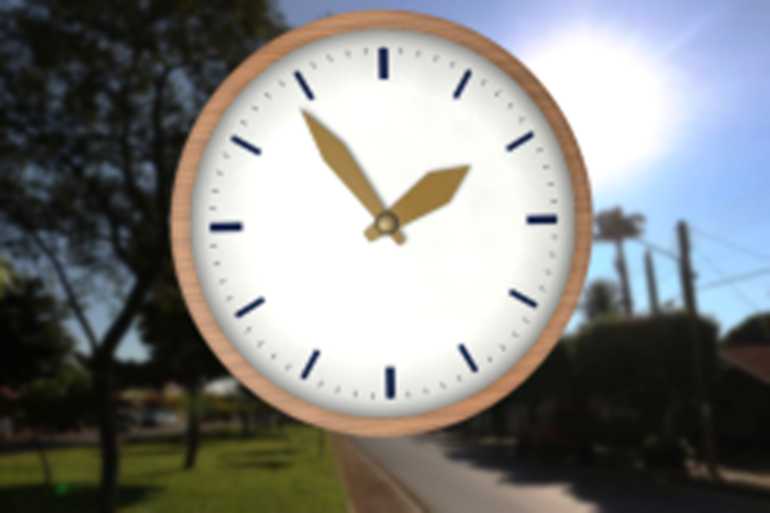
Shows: 1:54
